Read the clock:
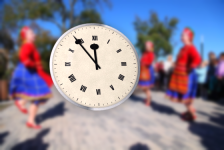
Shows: 11:54
